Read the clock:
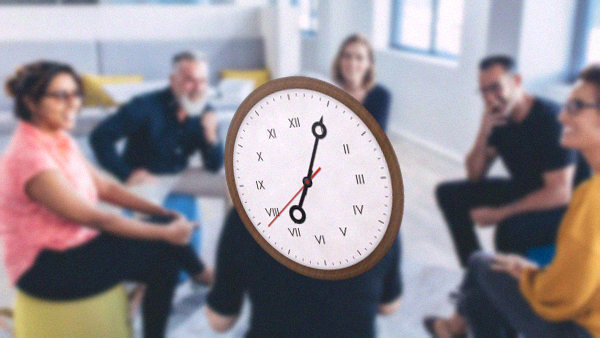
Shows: 7:04:39
